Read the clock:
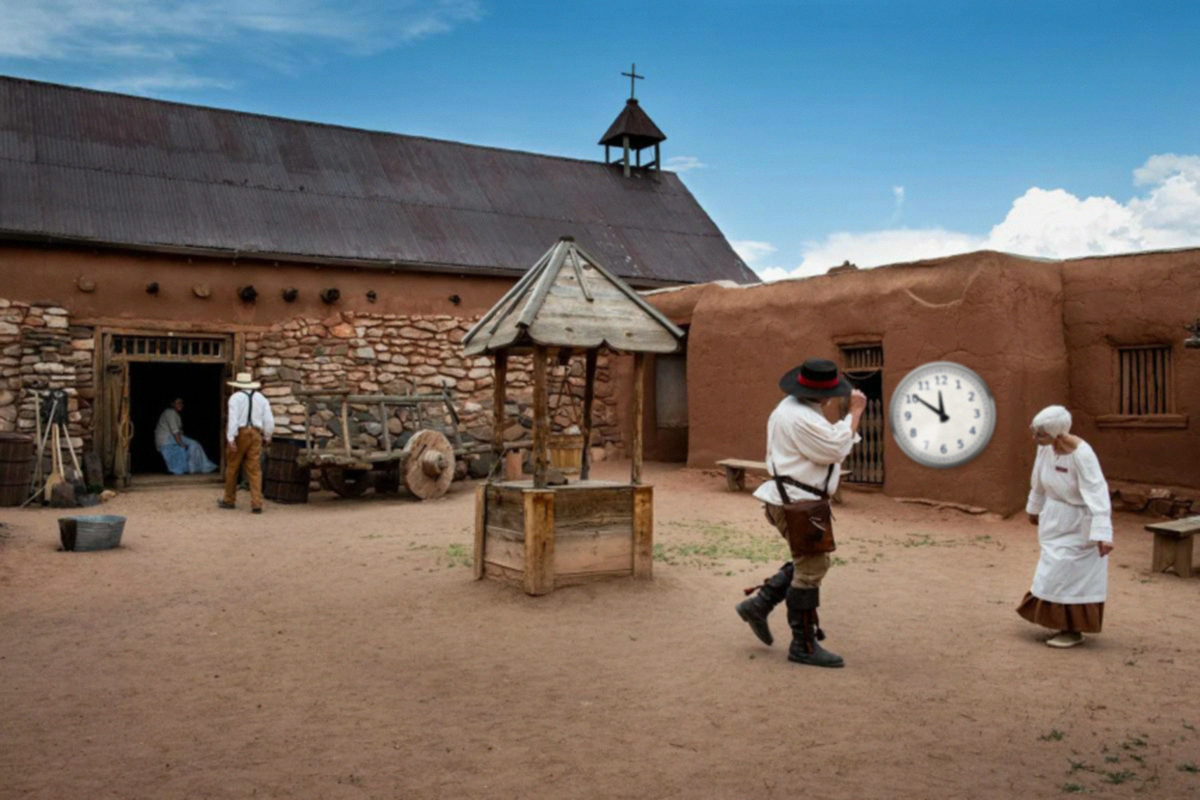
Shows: 11:51
